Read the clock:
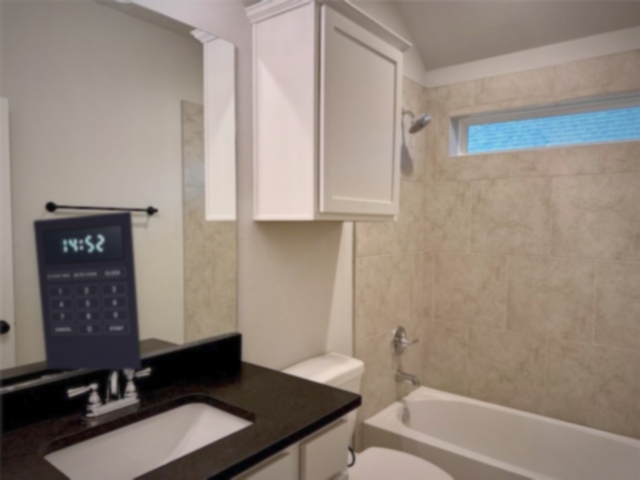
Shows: 14:52
